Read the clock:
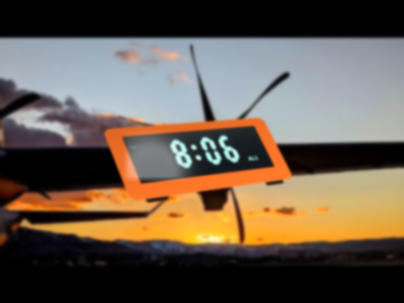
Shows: 8:06
